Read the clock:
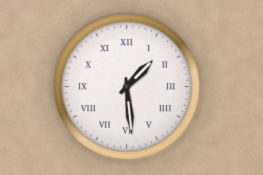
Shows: 1:29
